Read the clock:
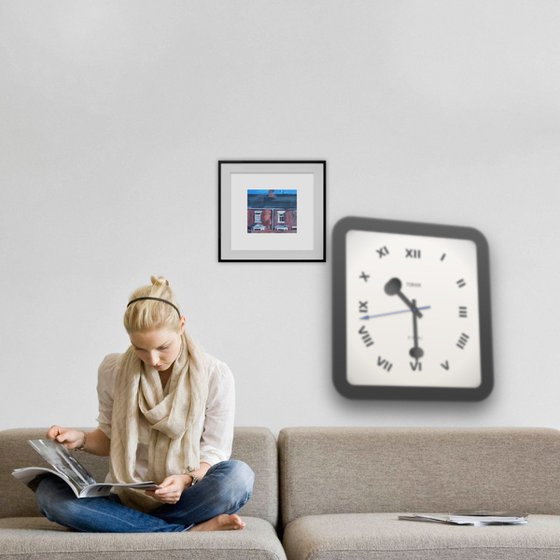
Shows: 10:29:43
